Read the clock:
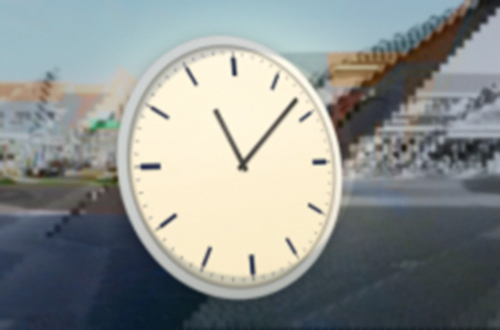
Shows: 11:08
